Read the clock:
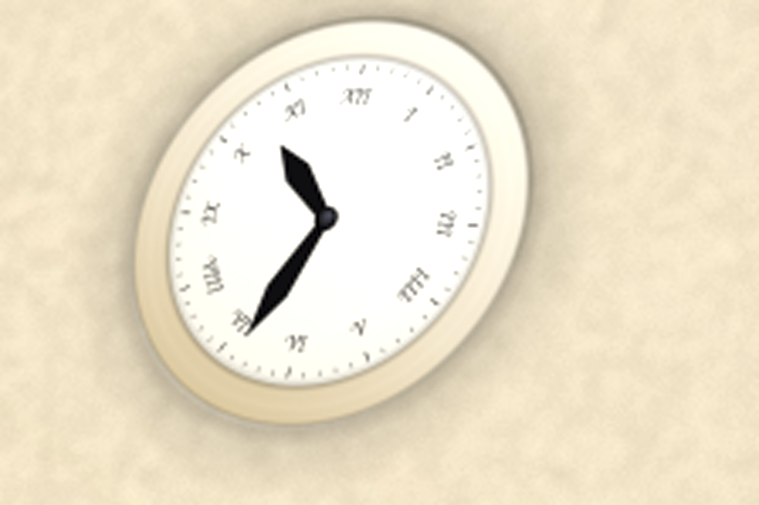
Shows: 10:34
